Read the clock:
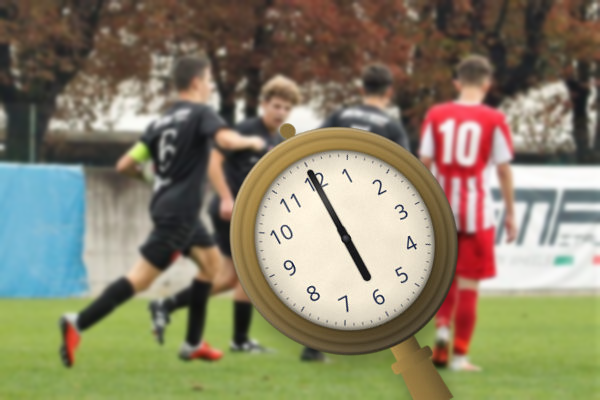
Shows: 6:00
